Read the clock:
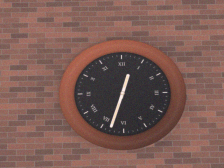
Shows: 12:33
